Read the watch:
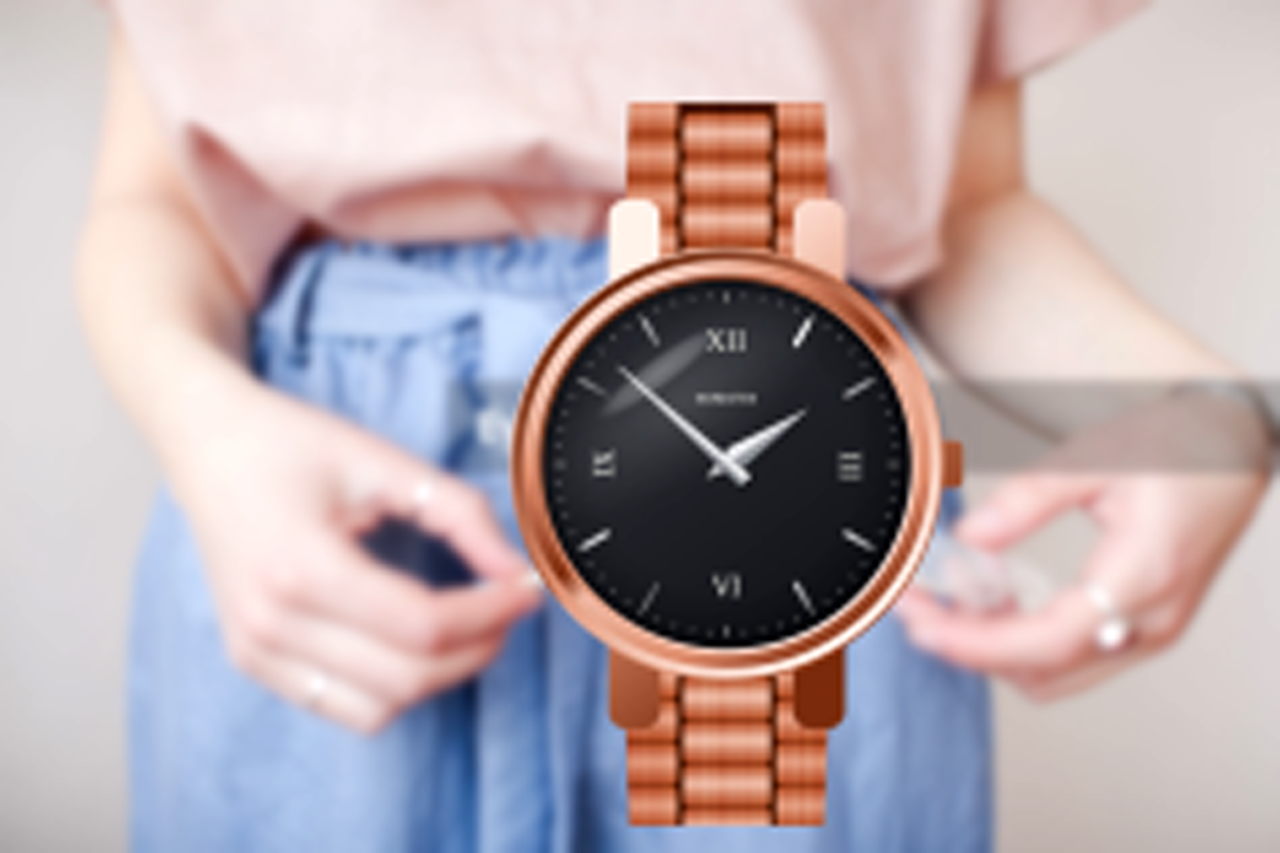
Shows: 1:52
